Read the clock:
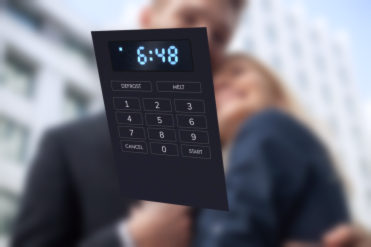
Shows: 6:48
